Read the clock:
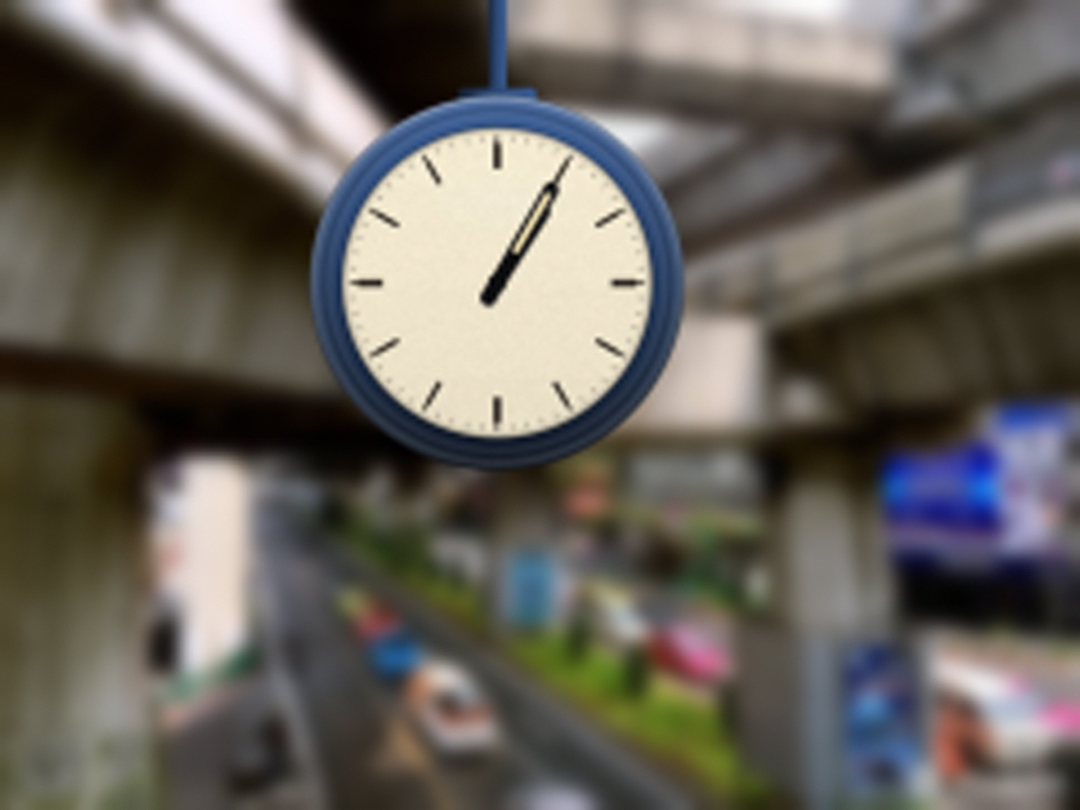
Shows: 1:05
